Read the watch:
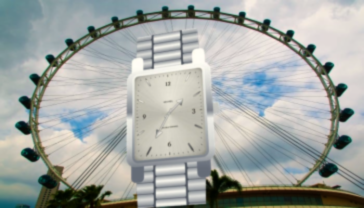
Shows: 1:35
